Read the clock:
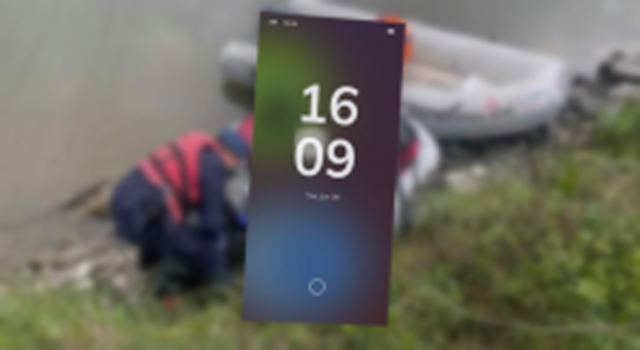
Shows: 16:09
